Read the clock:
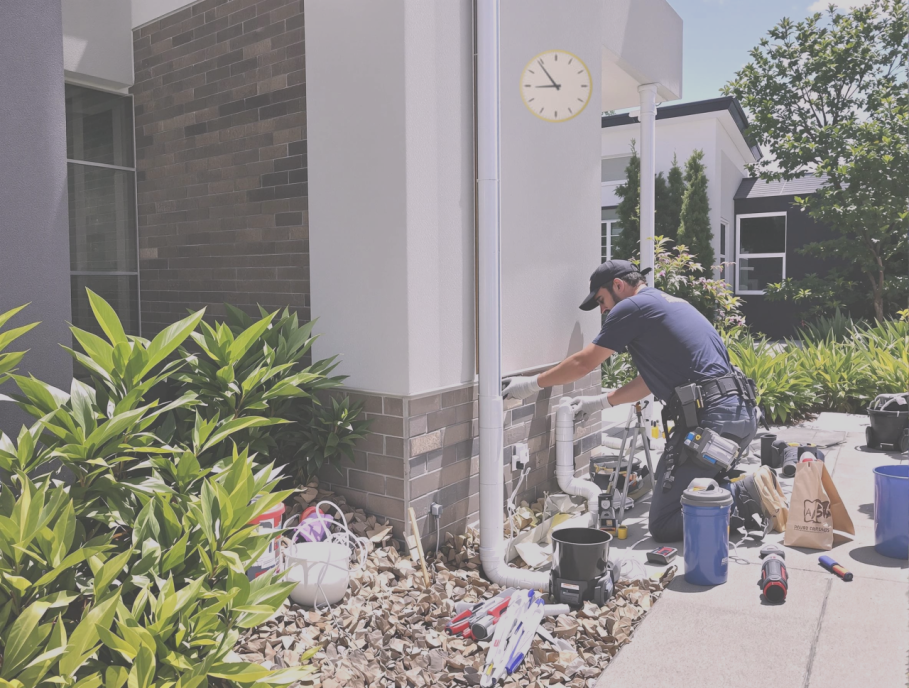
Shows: 8:54
